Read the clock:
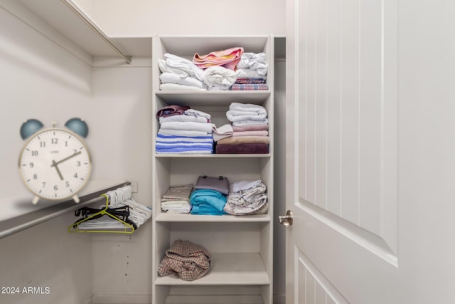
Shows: 5:11
